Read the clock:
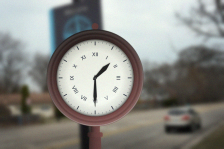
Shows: 1:30
